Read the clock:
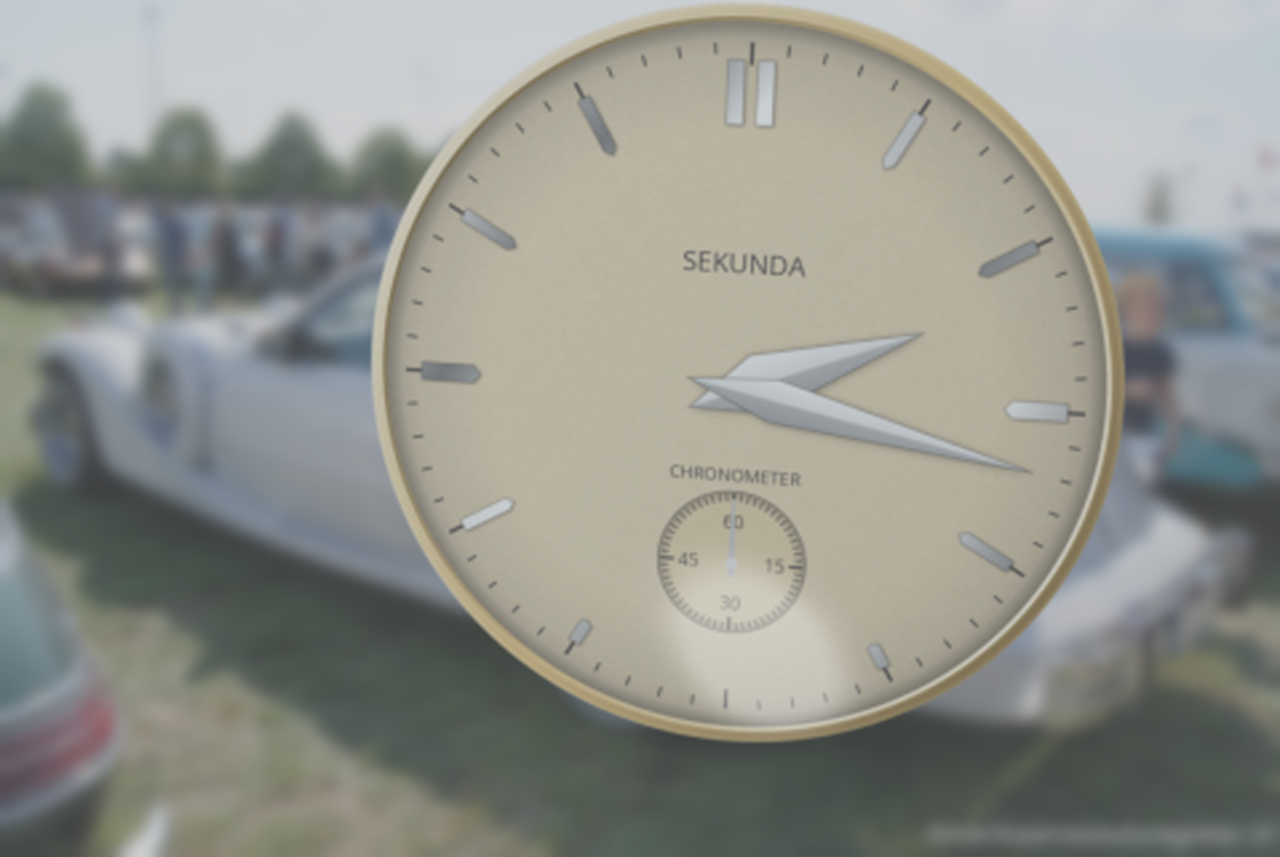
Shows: 2:17
